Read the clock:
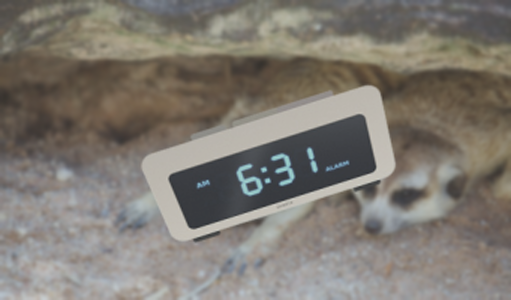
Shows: 6:31
